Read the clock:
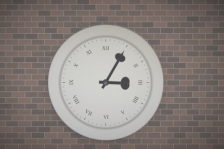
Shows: 3:05
